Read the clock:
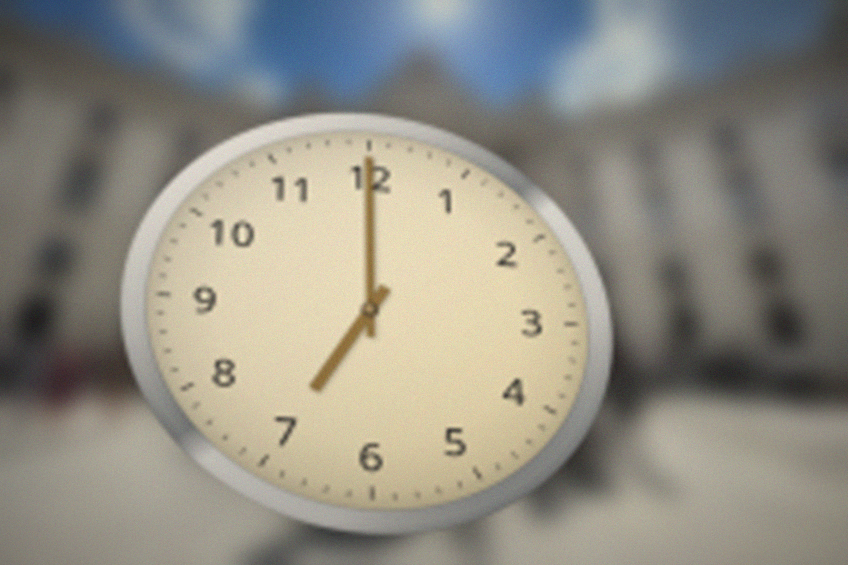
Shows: 7:00
